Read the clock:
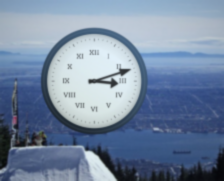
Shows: 3:12
